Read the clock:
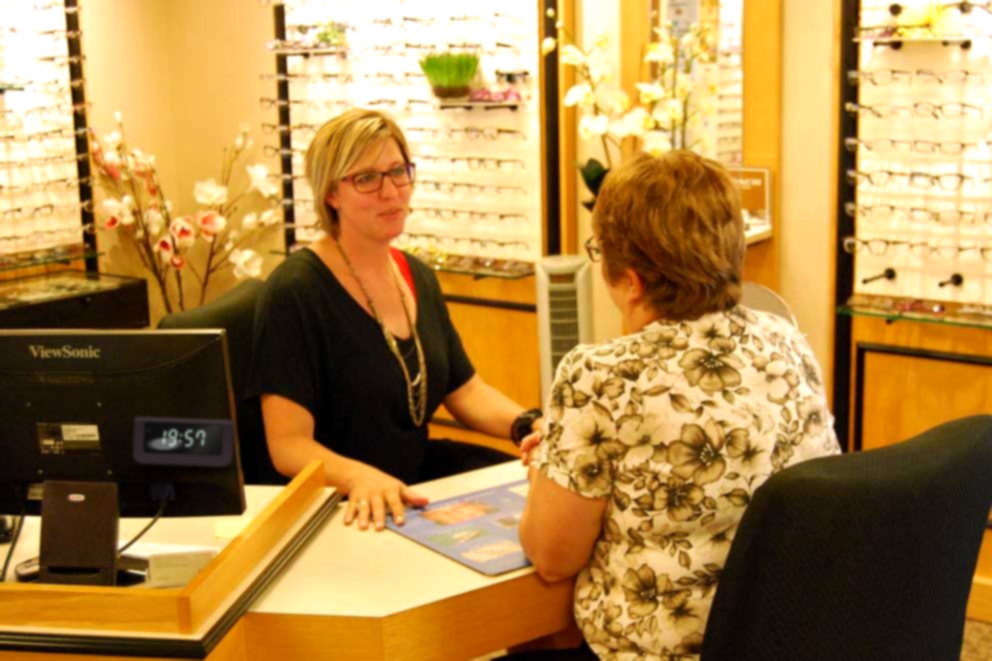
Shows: 19:57
